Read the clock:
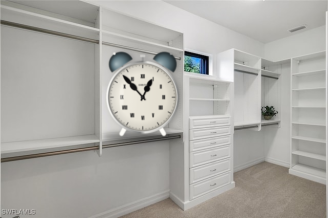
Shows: 12:53
